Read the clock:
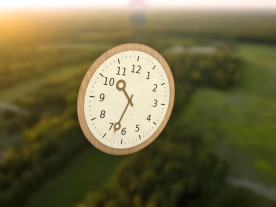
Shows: 10:33
